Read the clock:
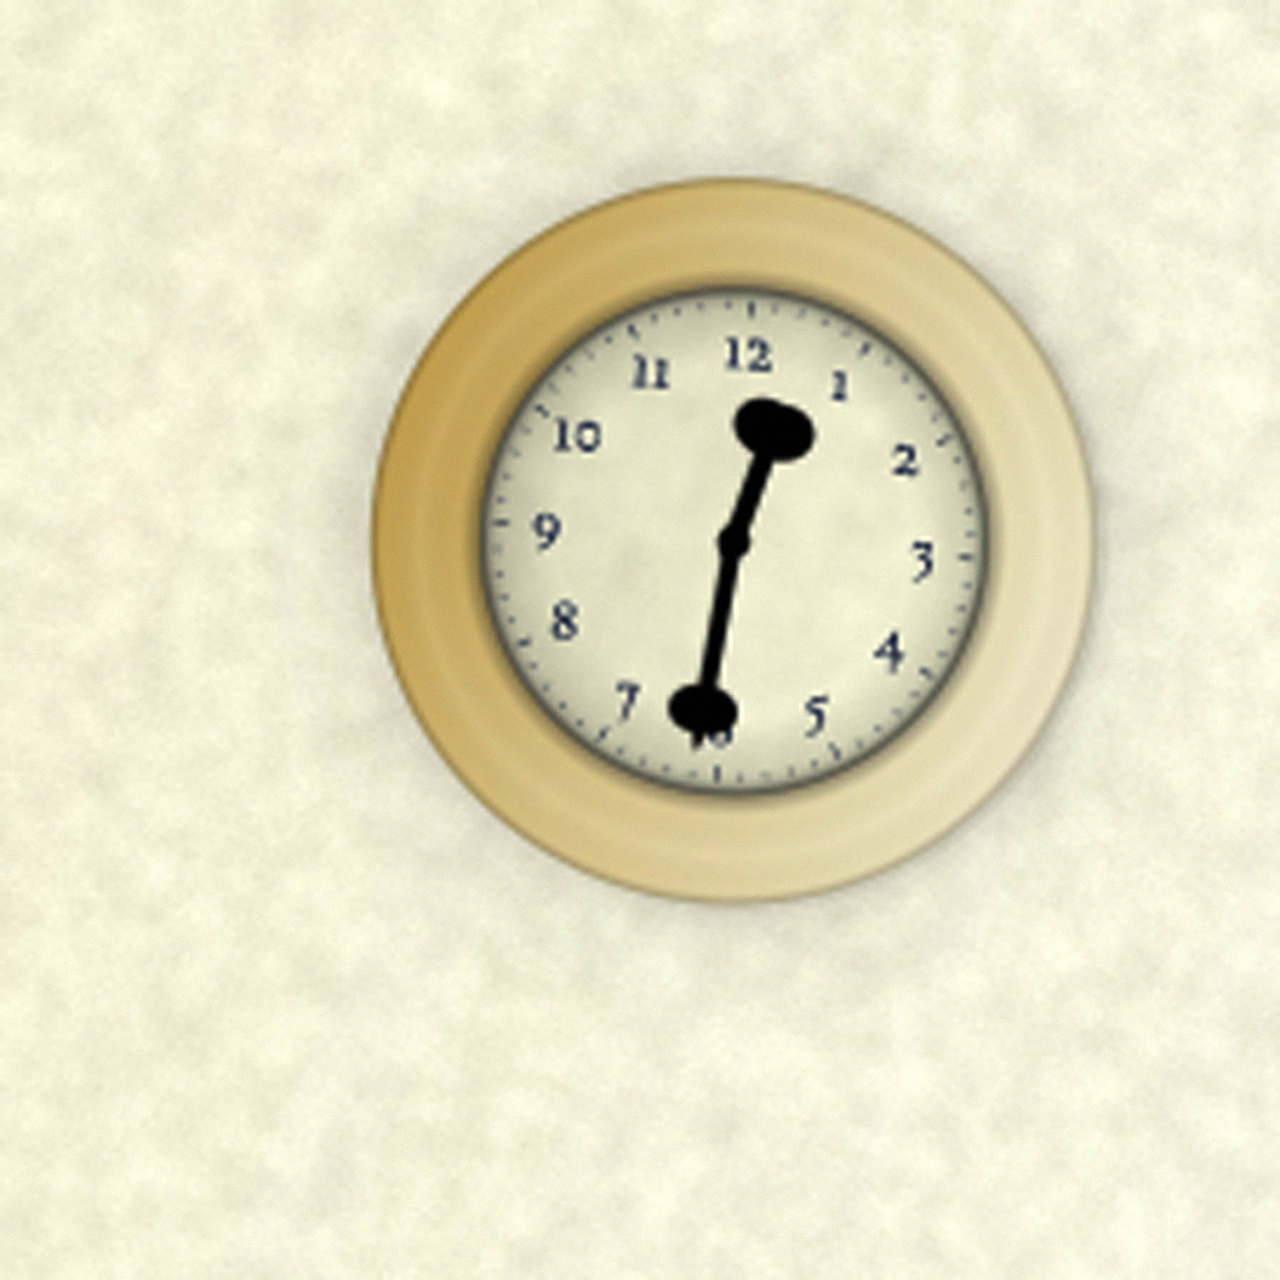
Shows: 12:31
